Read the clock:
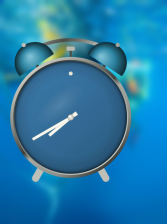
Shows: 7:40
